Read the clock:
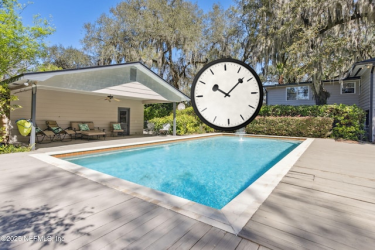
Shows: 10:08
